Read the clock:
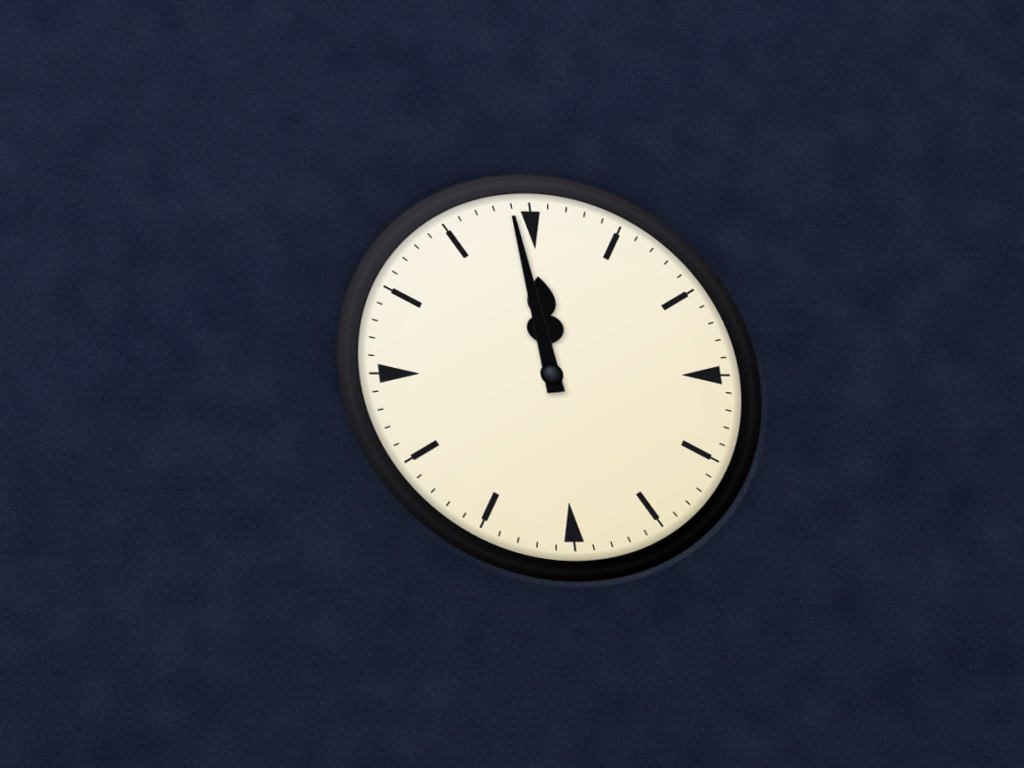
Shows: 11:59
